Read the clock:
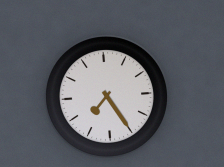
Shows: 7:25
